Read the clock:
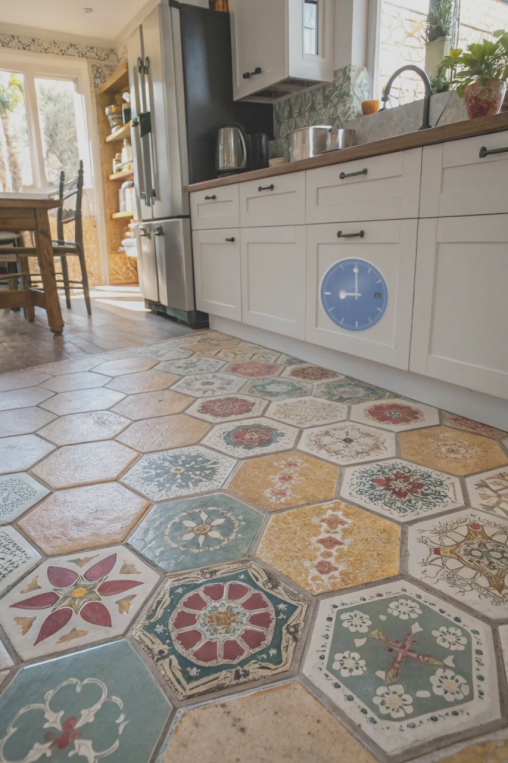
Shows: 9:00
